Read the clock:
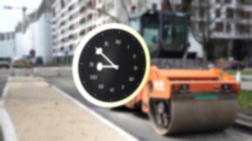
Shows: 8:51
